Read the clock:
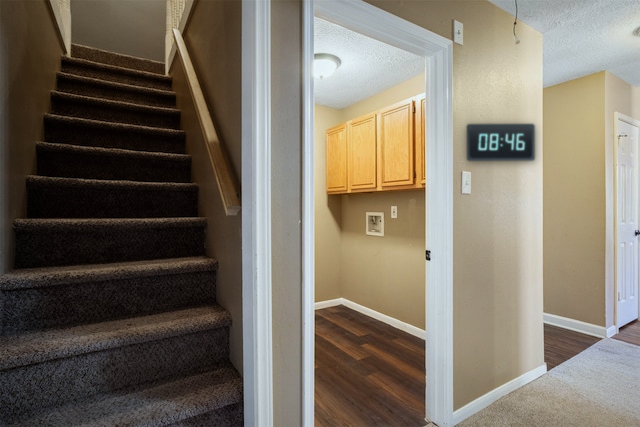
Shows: 8:46
